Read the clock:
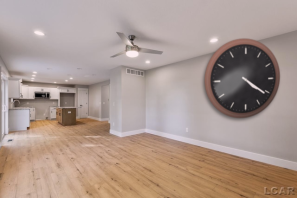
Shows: 4:21
